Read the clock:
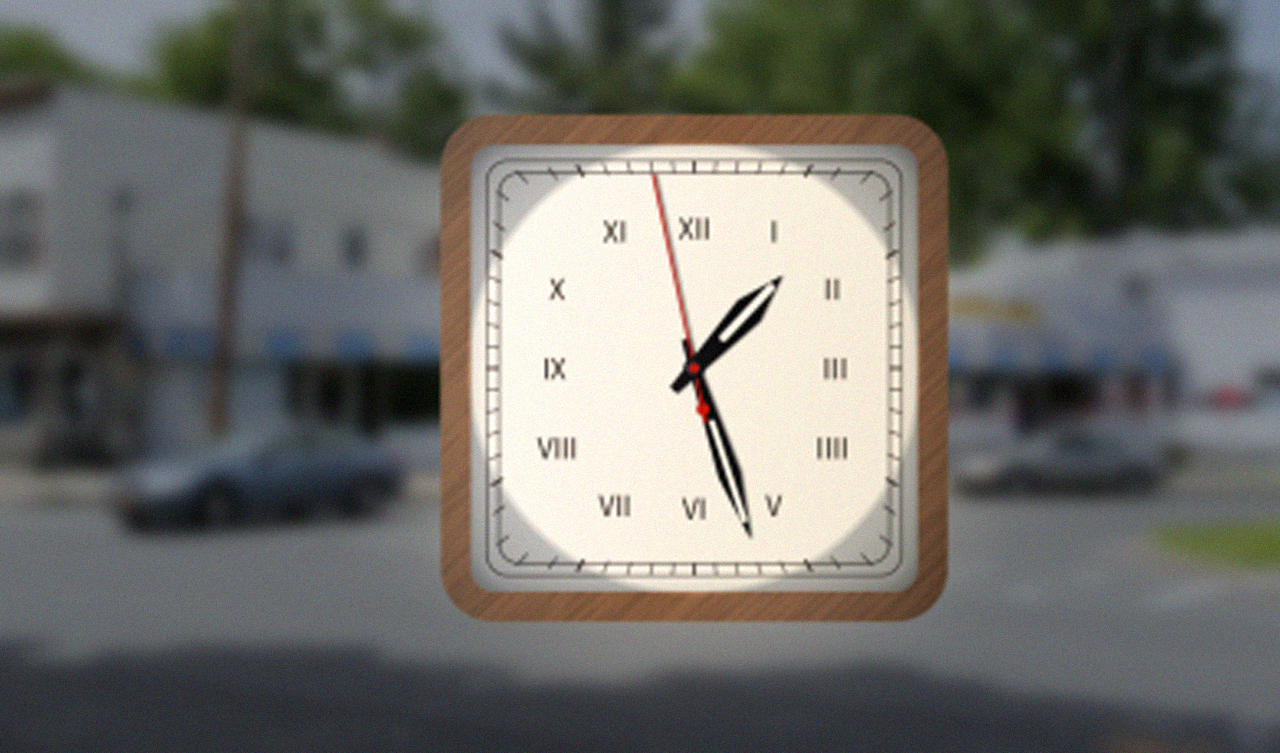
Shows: 1:26:58
